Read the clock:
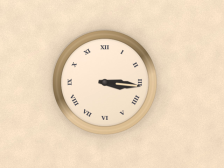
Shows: 3:16
